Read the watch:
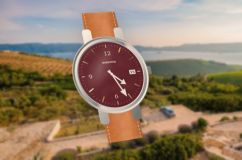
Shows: 4:26
